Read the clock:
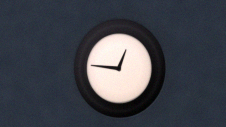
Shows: 12:46
